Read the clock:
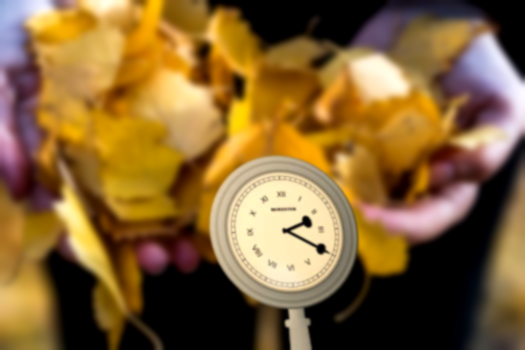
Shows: 2:20
